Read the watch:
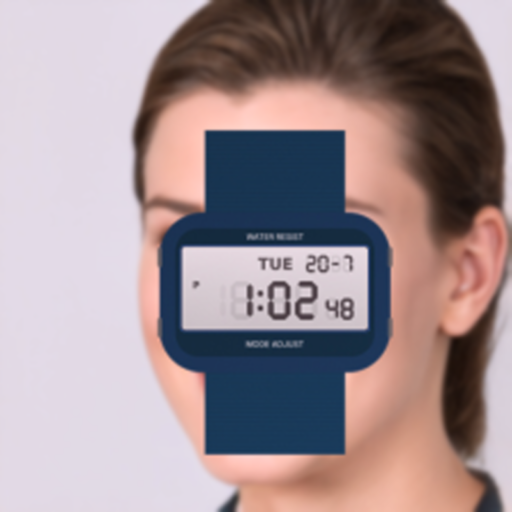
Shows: 1:02:48
